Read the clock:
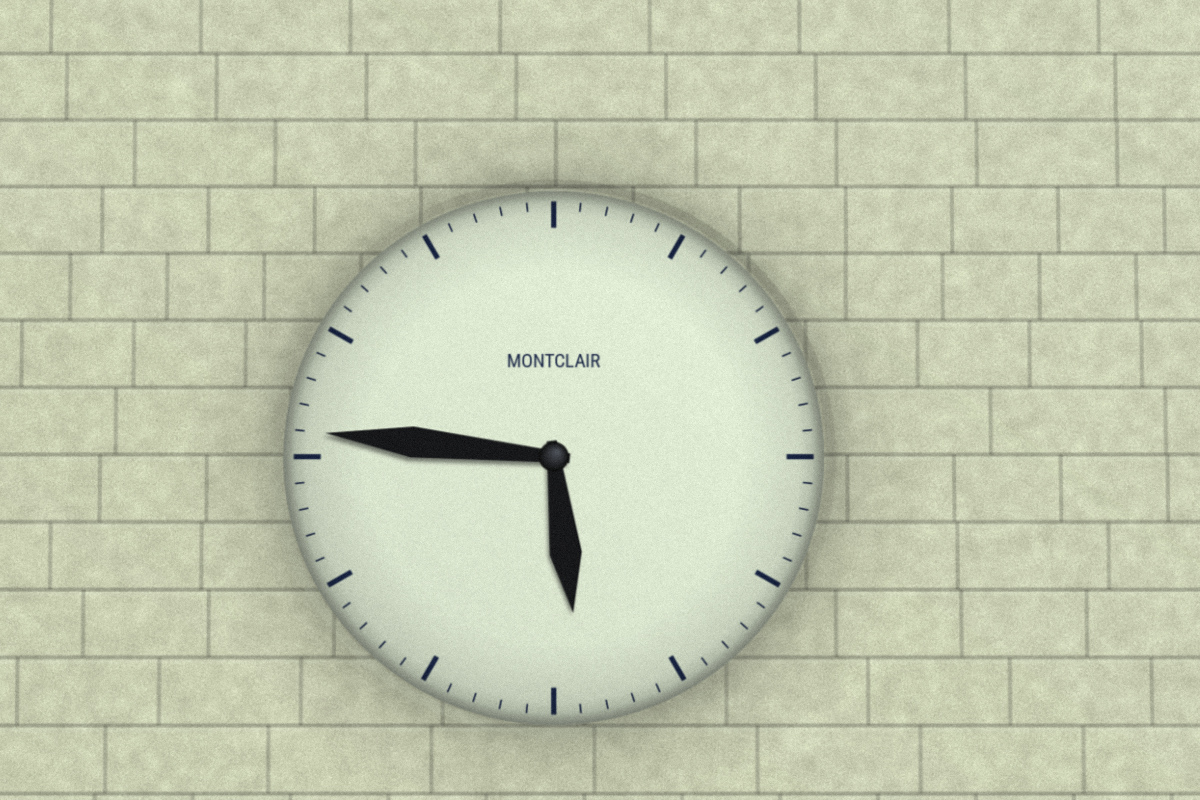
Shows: 5:46
